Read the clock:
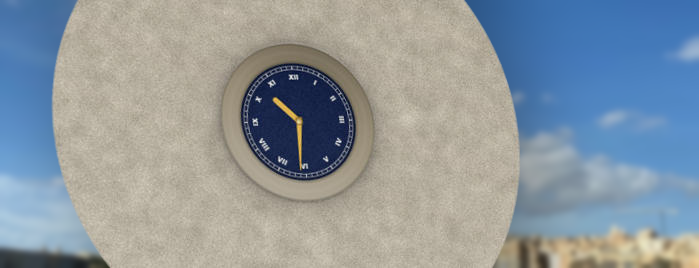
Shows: 10:31
